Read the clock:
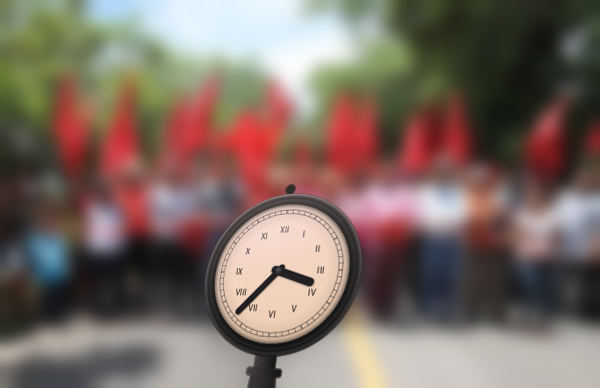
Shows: 3:37
